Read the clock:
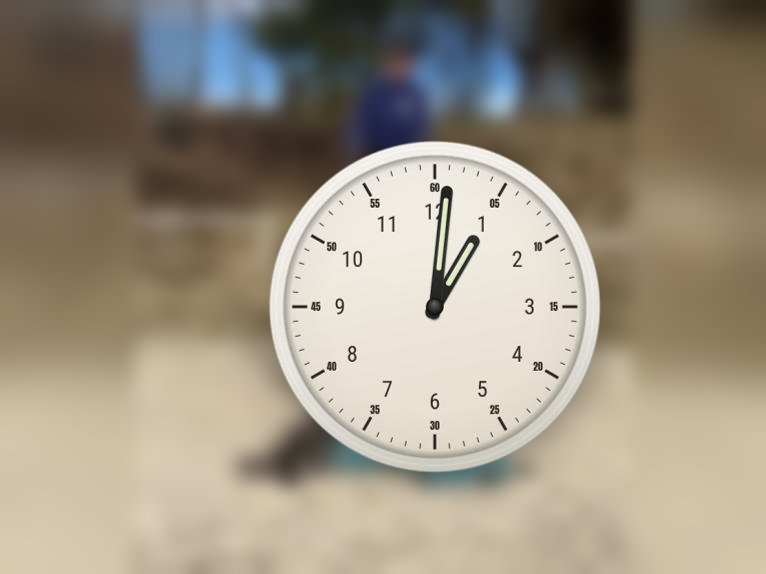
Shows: 1:01
